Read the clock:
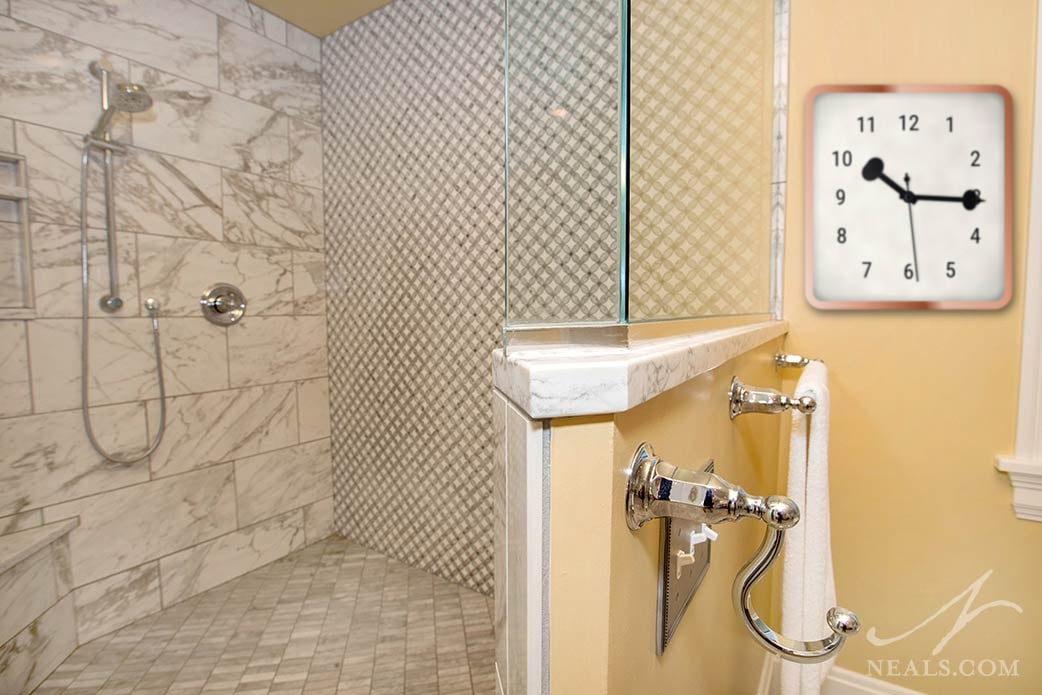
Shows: 10:15:29
